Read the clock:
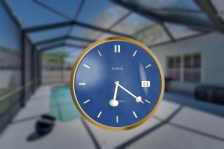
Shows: 6:21
